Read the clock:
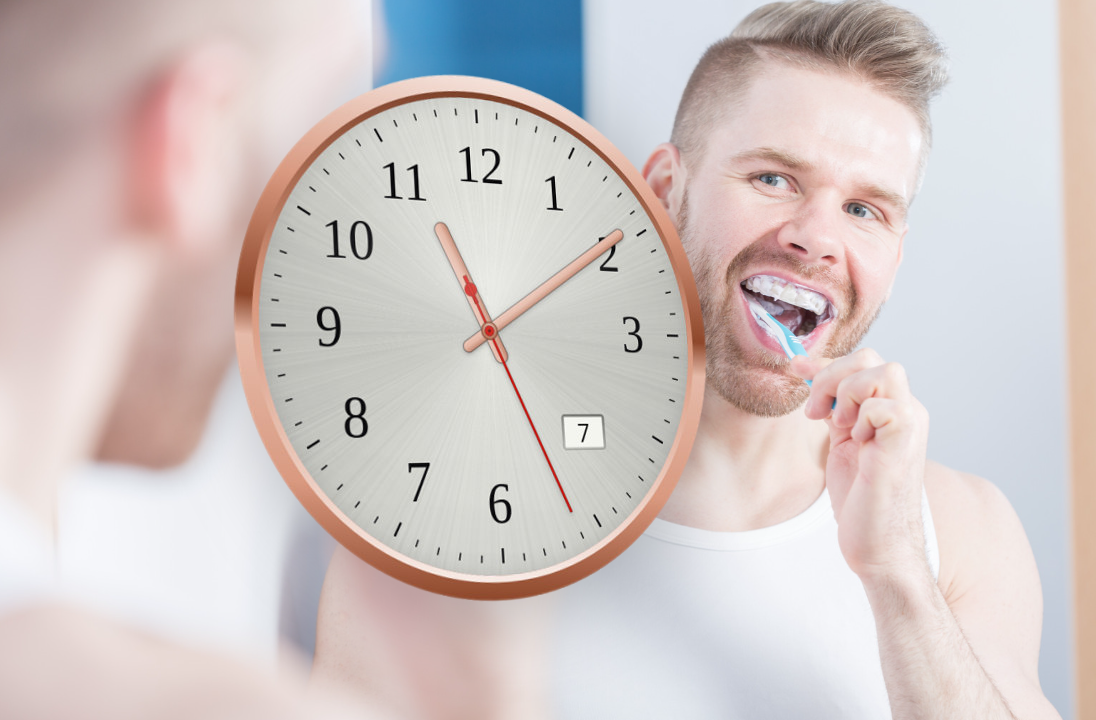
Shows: 11:09:26
